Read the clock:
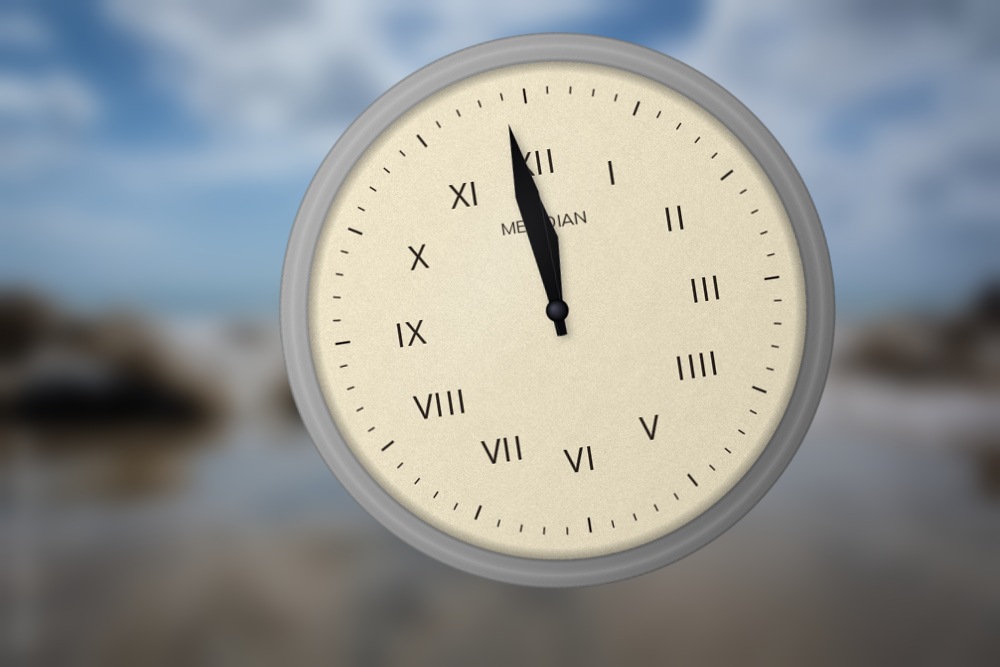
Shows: 11:59
